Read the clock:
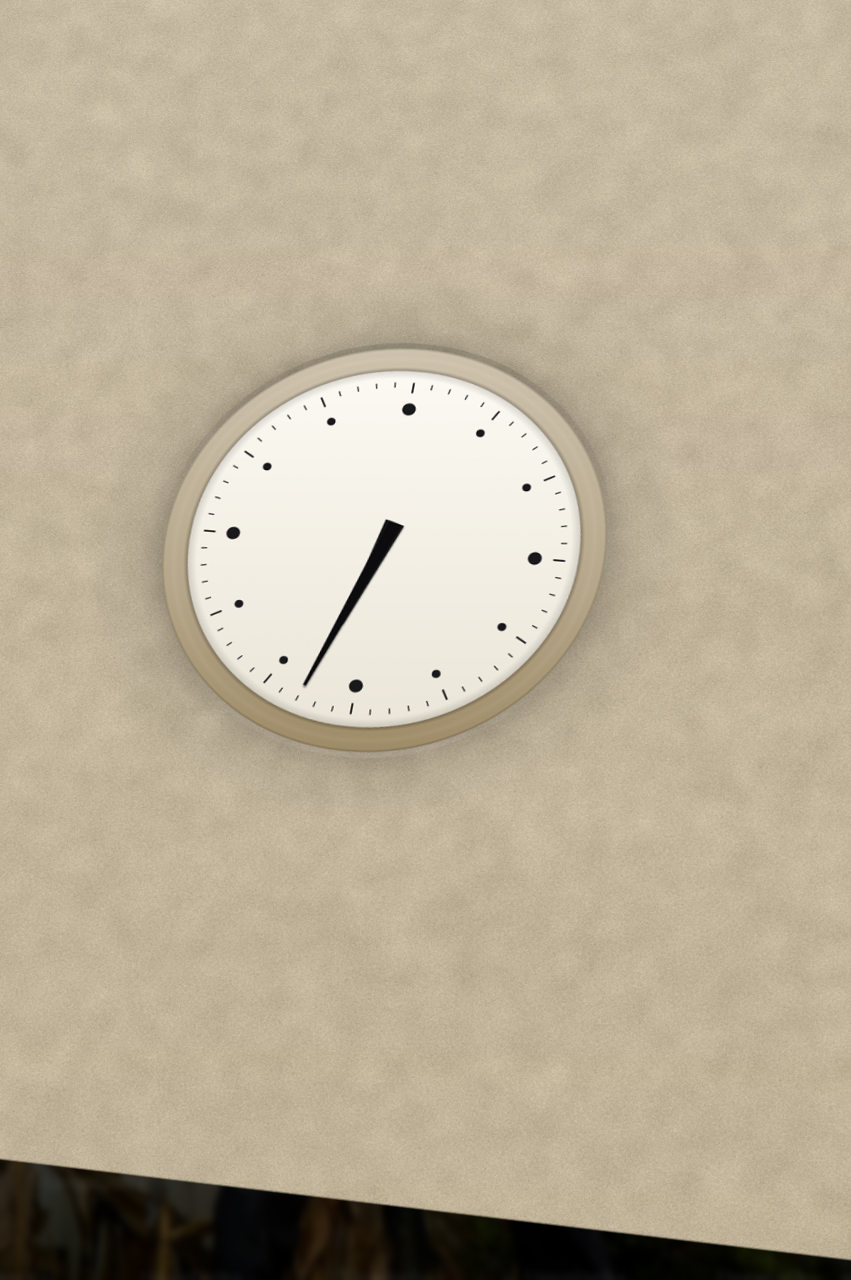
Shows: 6:33
